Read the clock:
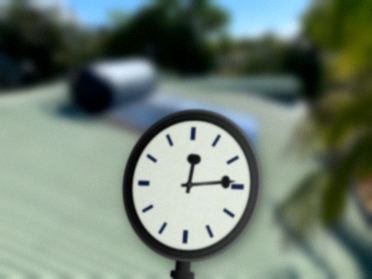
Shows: 12:14
